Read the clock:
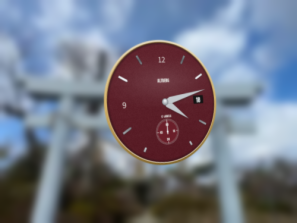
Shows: 4:13
